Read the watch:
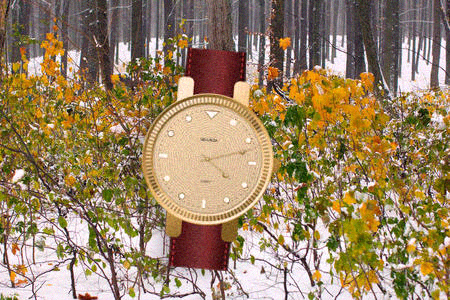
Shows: 4:12
